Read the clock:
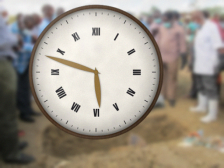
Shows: 5:48
